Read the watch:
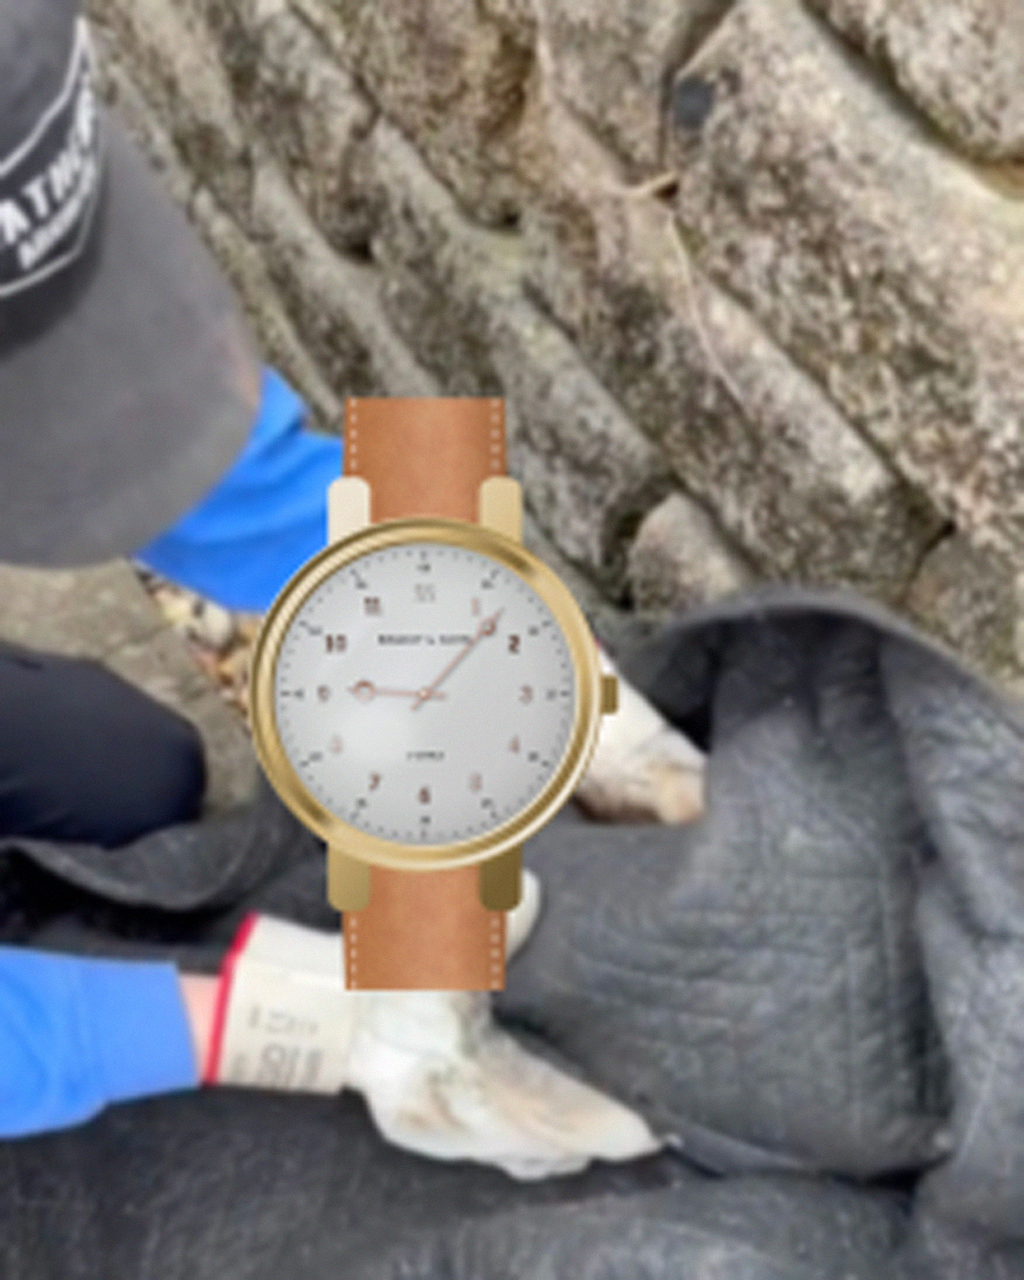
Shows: 9:07
